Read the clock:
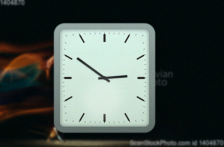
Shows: 2:51
